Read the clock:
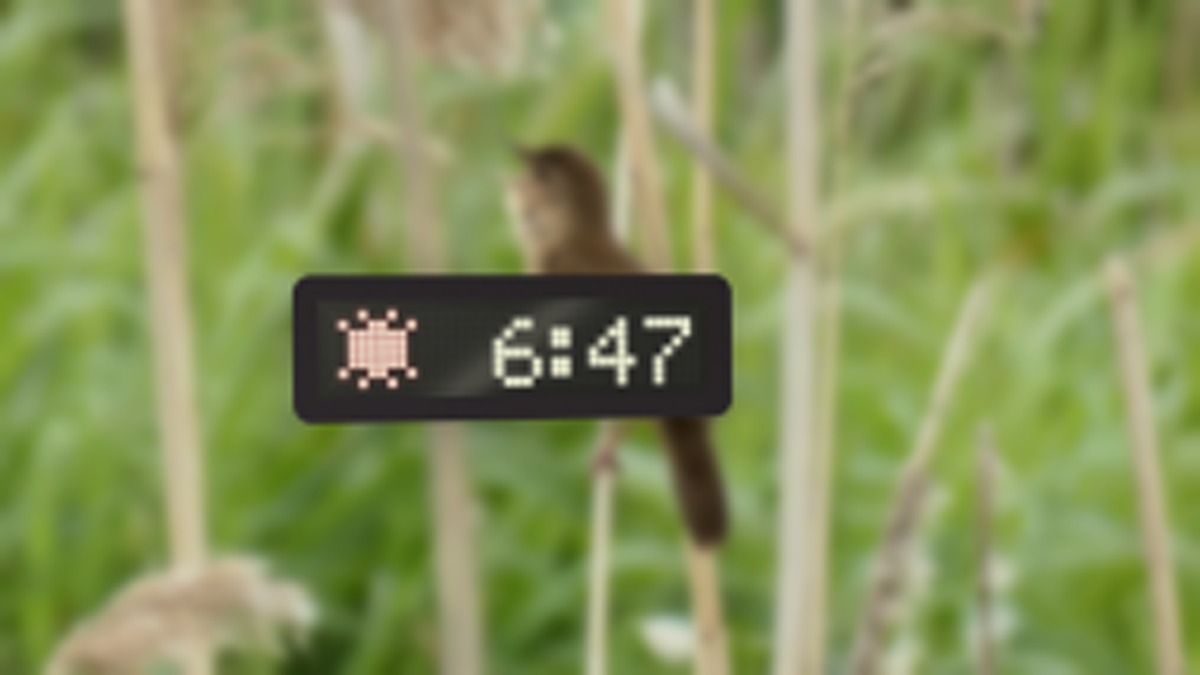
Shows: 6:47
